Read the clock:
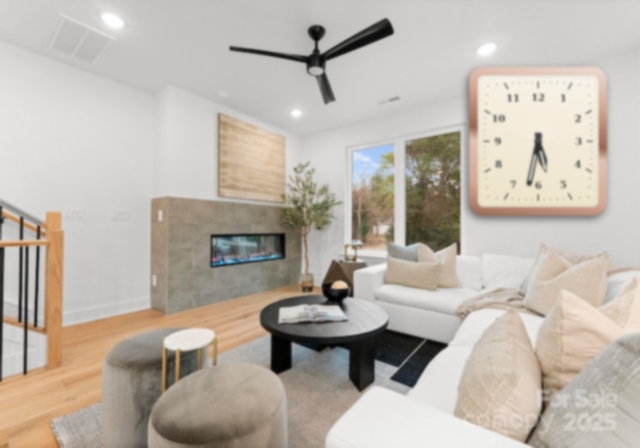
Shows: 5:32
